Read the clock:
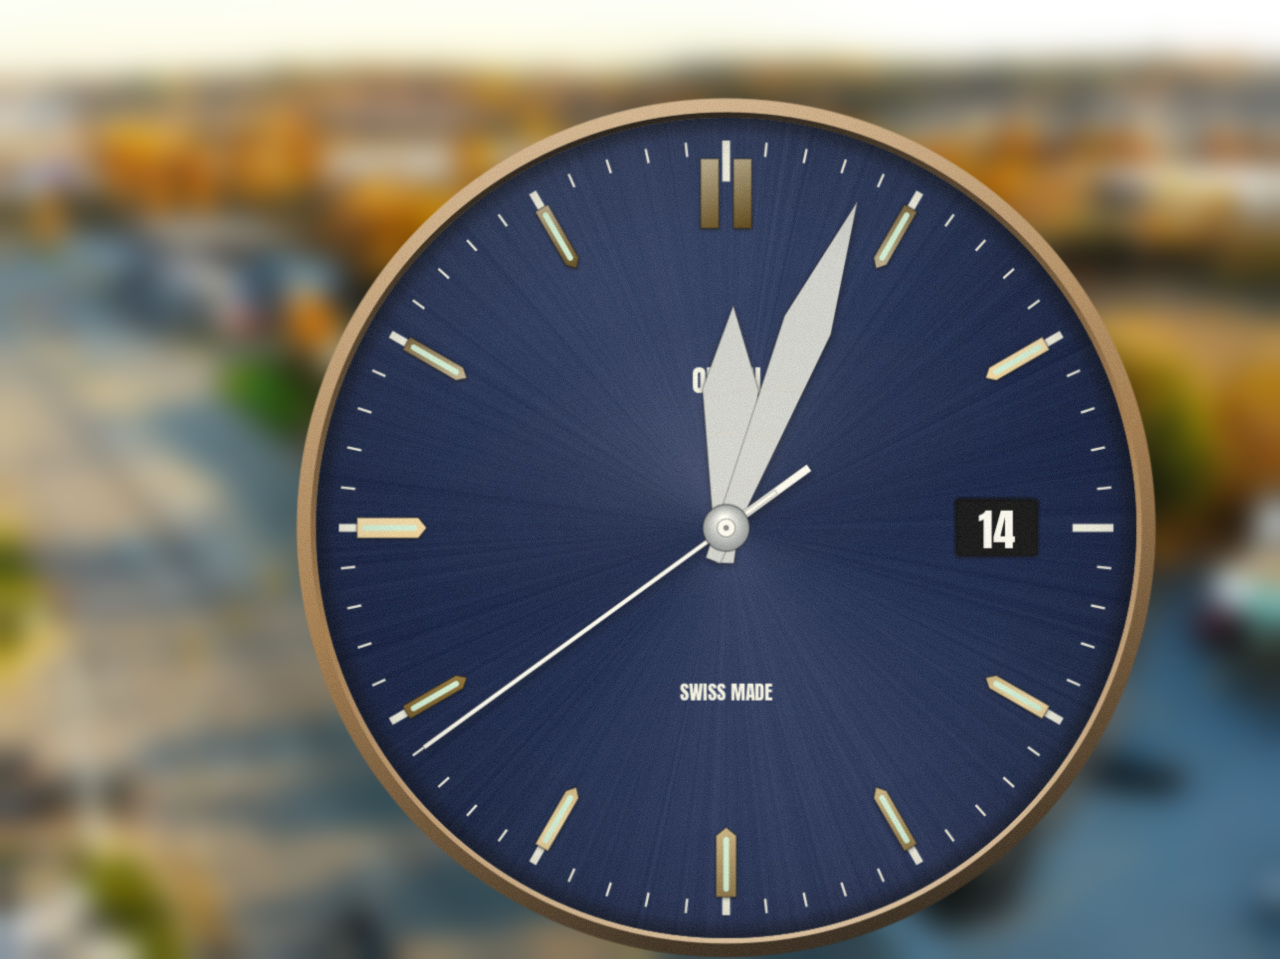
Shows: 12:03:39
